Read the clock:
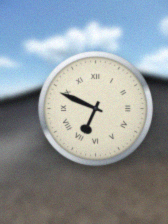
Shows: 6:49
